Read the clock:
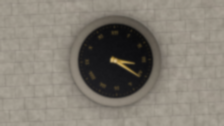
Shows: 3:21
